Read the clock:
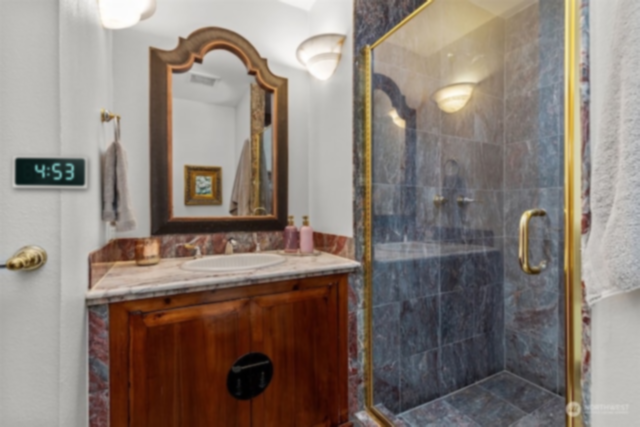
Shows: 4:53
